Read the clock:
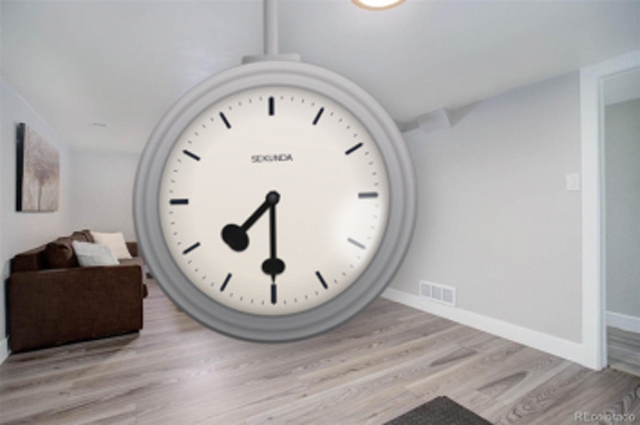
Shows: 7:30
